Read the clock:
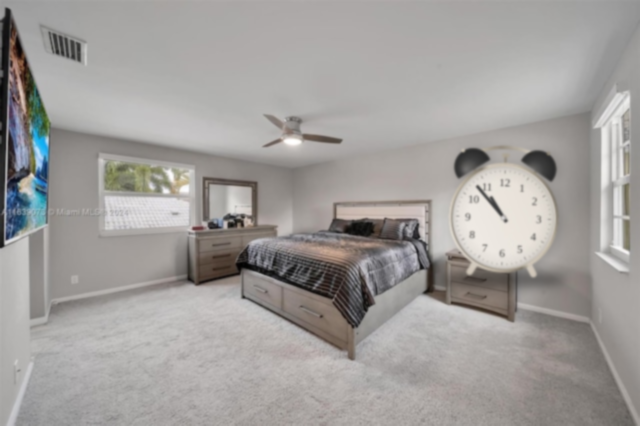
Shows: 10:53
